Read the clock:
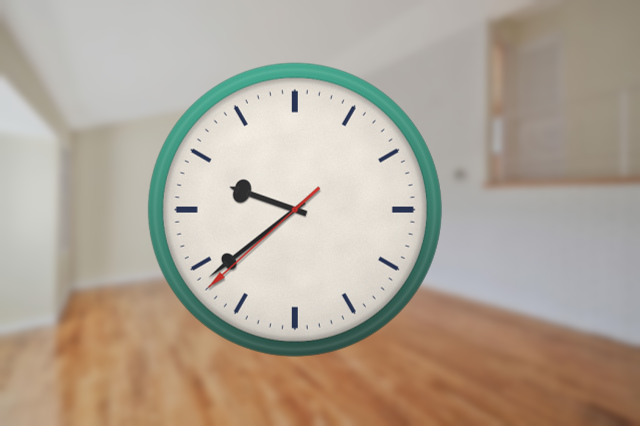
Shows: 9:38:38
